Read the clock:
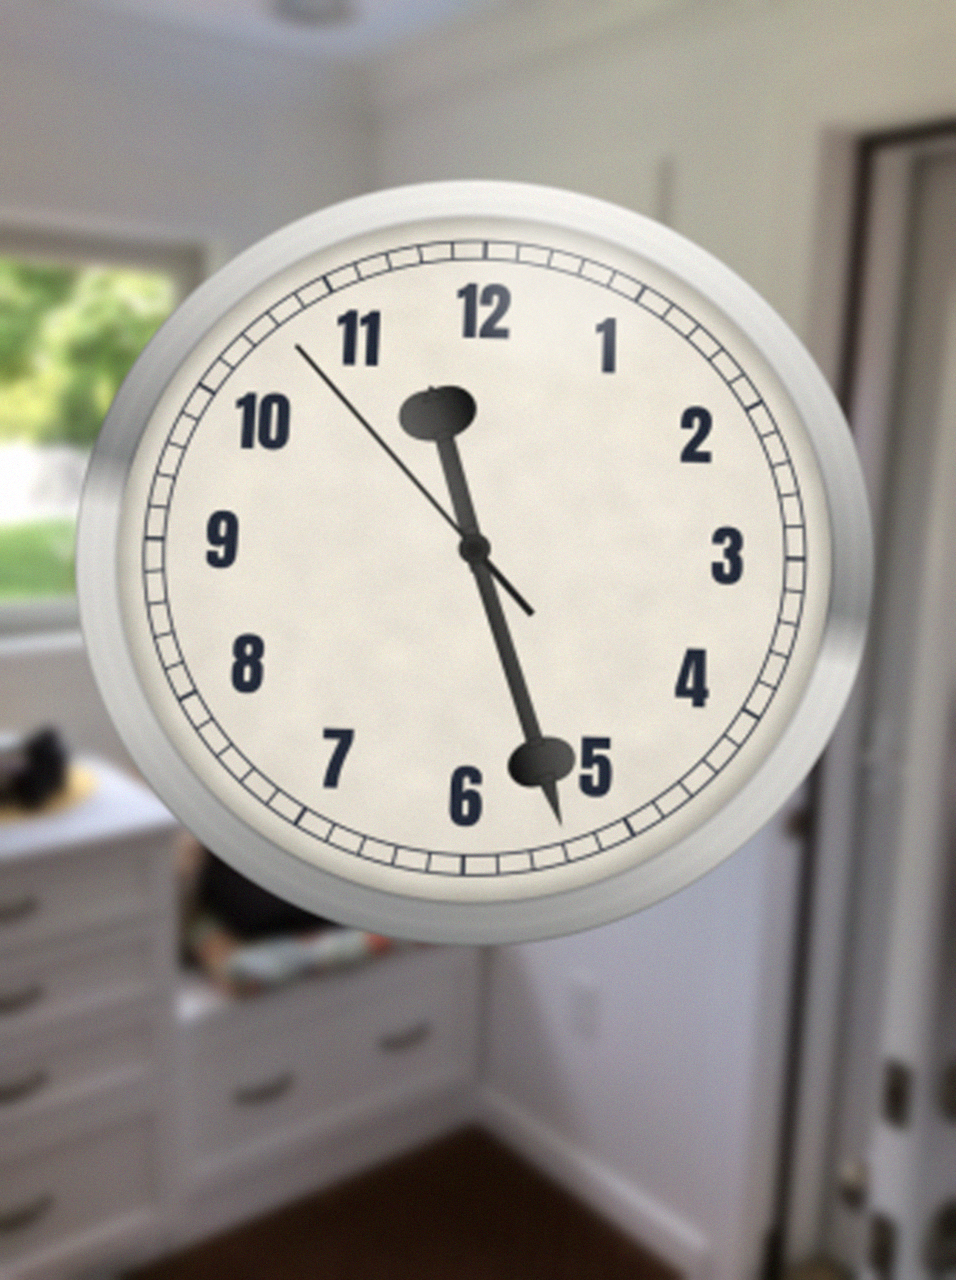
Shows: 11:26:53
